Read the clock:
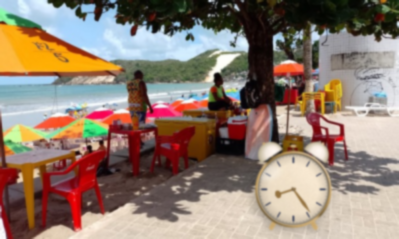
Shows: 8:24
